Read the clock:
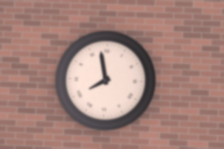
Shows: 7:58
